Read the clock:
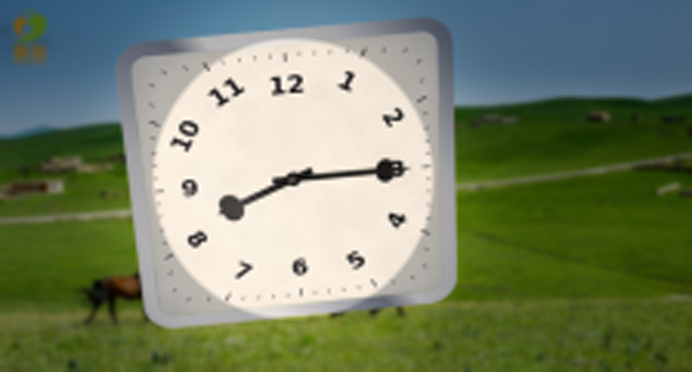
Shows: 8:15
